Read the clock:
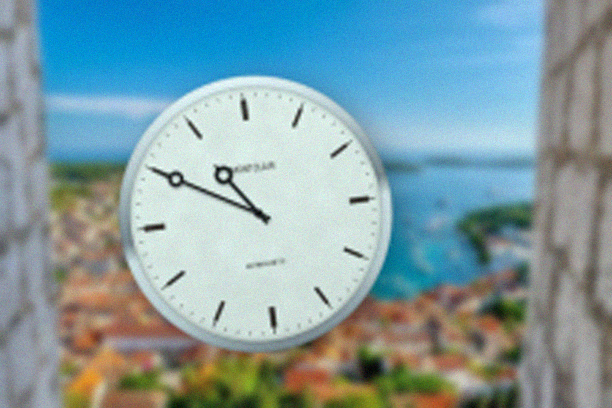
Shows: 10:50
